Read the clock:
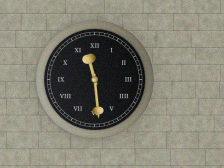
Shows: 11:29
